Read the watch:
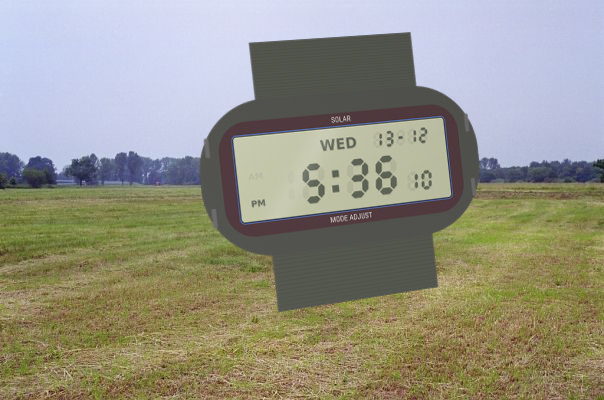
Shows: 5:36:10
